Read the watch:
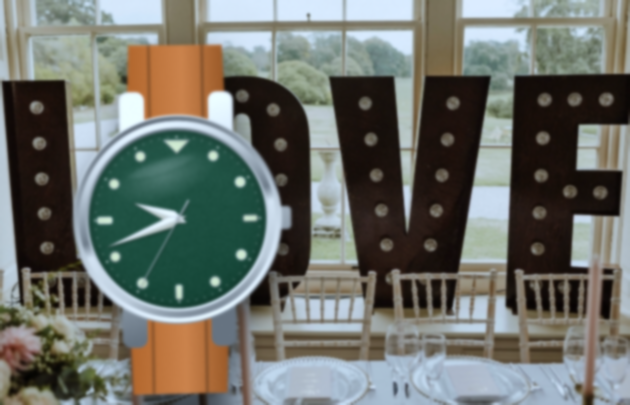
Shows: 9:41:35
